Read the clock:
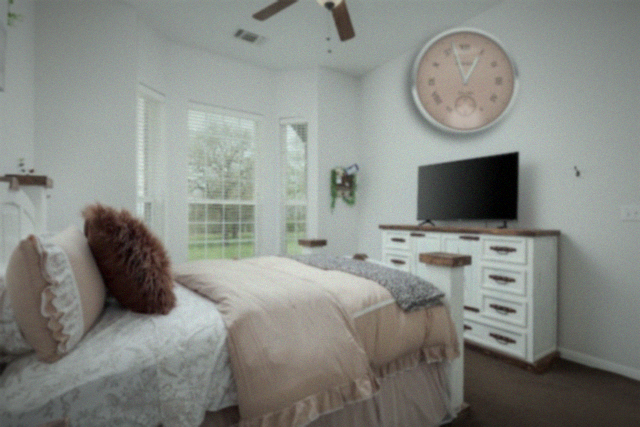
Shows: 12:57
